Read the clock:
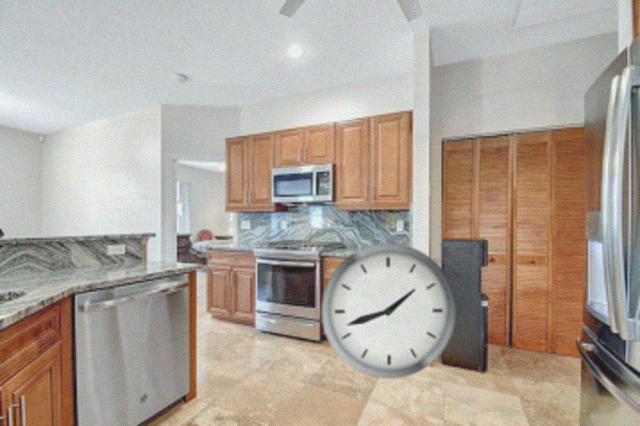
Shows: 1:42
